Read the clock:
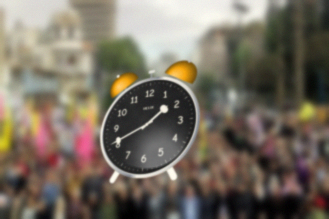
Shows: 1:41
